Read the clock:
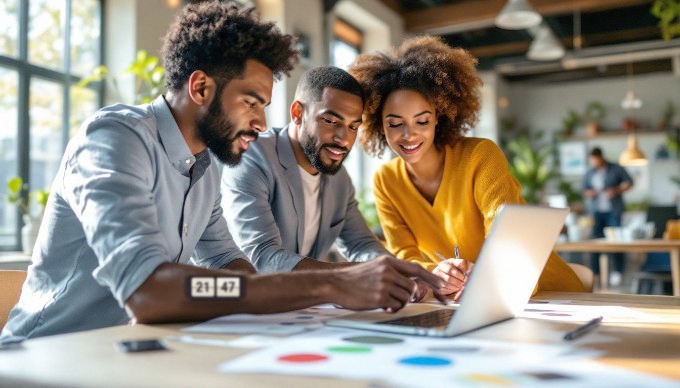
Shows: 21:47
